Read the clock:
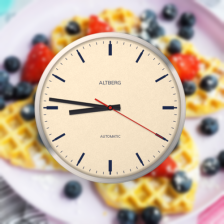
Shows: 8:46:20
